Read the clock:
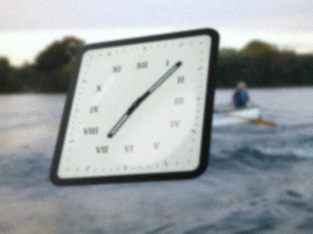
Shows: 7:07
